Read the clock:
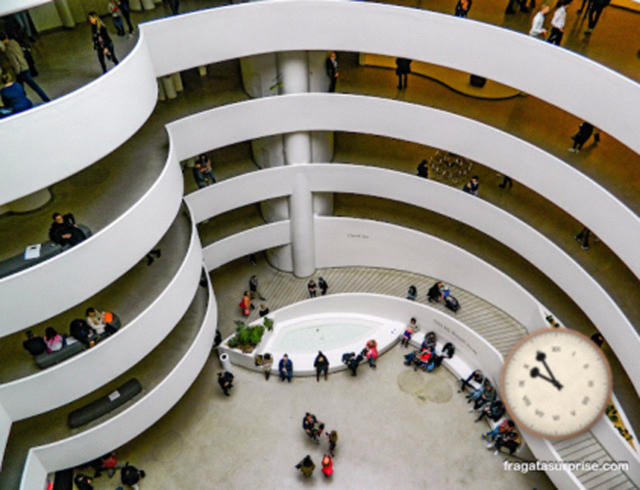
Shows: 9:55
